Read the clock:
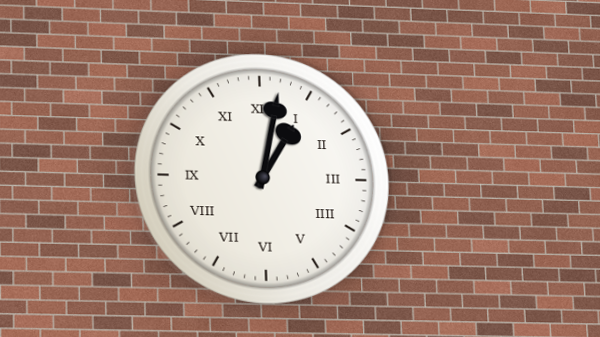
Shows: 1:02
